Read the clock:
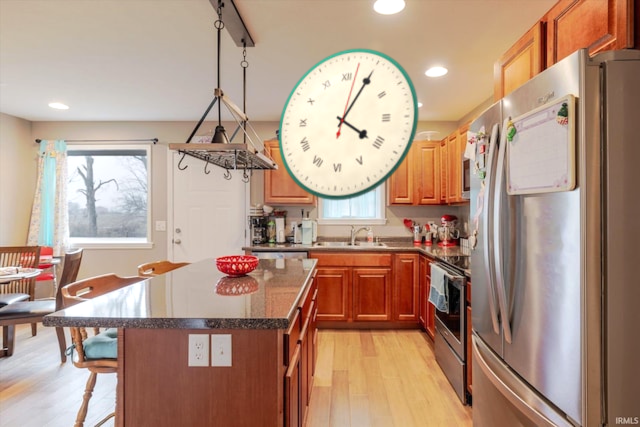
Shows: 4:05:02
